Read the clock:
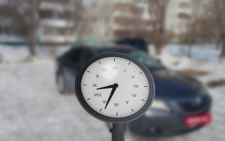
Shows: 8:34
